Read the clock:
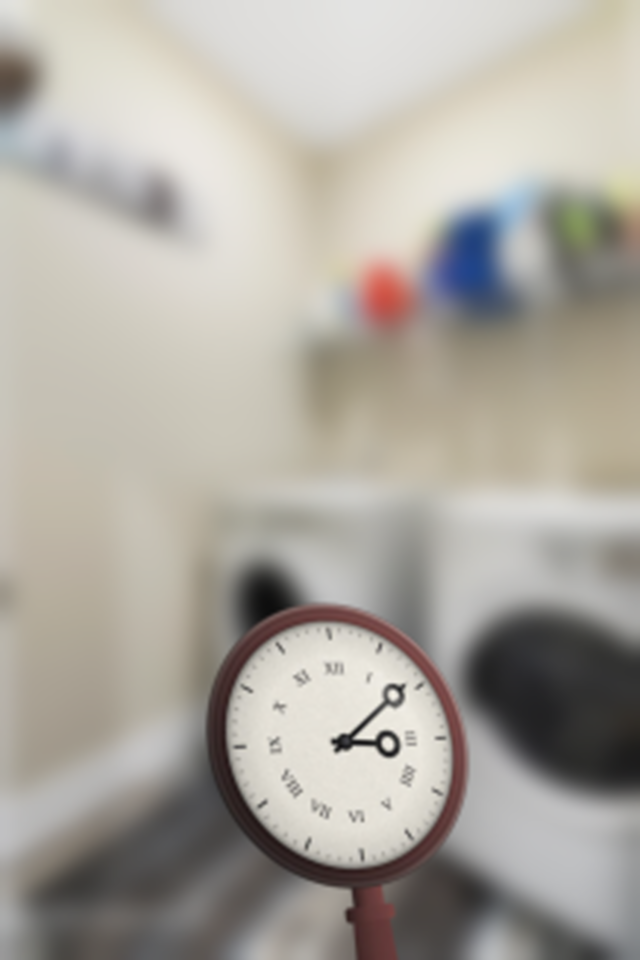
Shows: 3:09
